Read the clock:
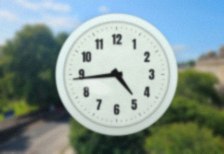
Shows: 4:44
